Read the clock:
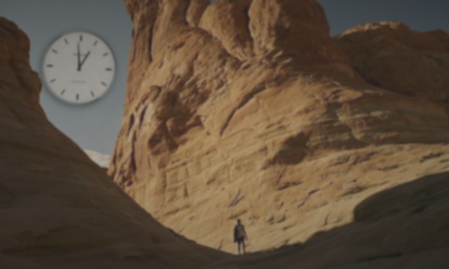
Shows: 12:59
